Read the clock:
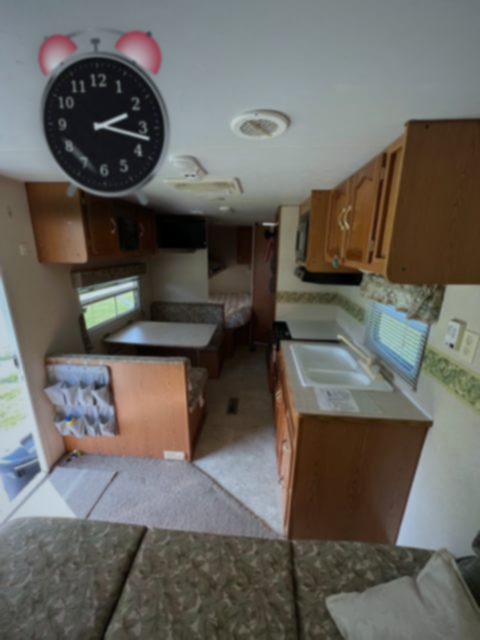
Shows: 2:17
